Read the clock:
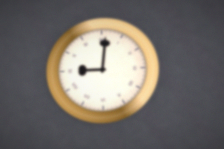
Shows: 9:01
